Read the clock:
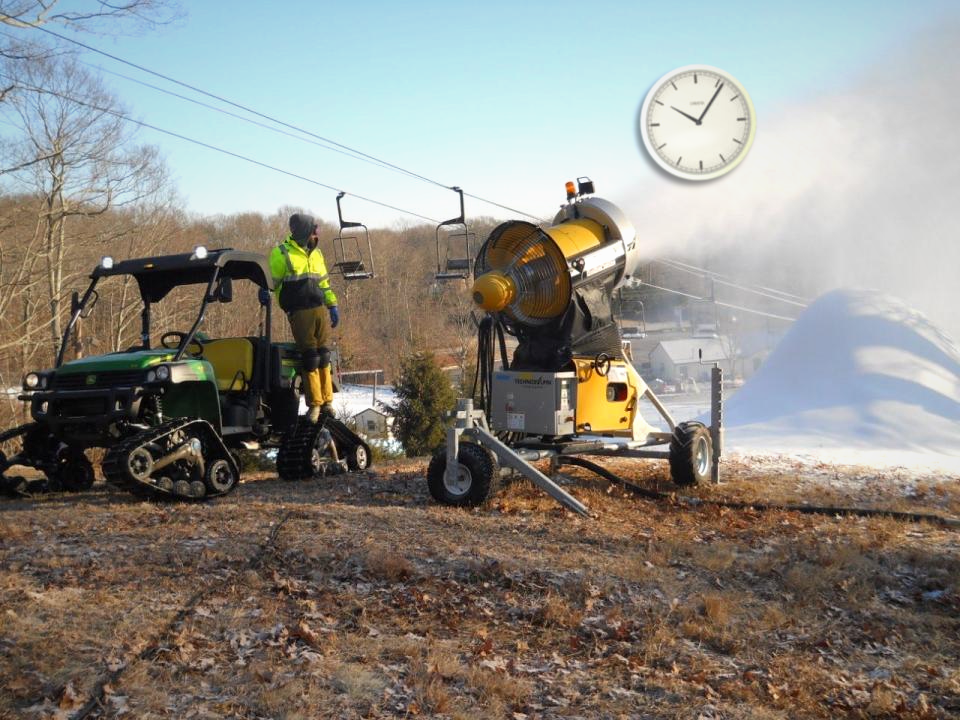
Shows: 10:06
